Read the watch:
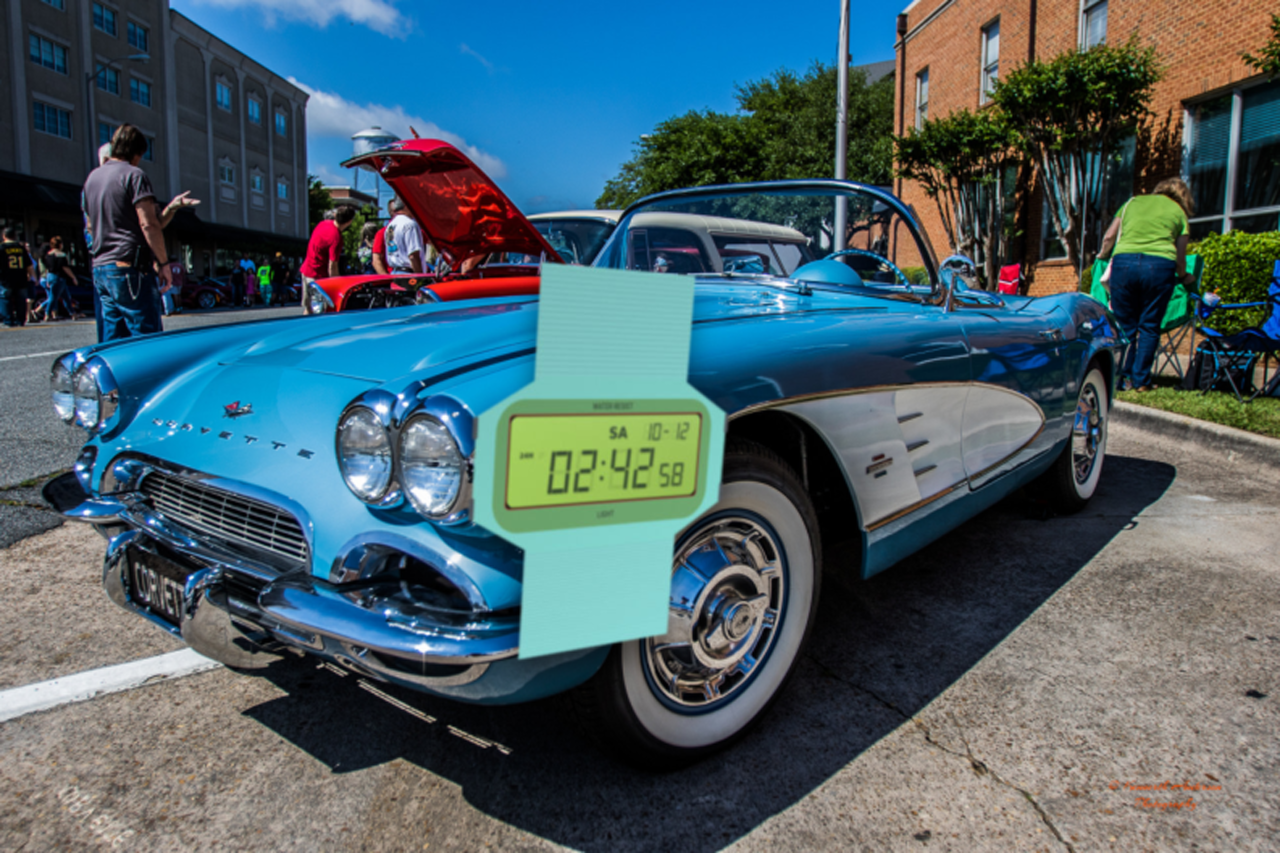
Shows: 2:42:58
